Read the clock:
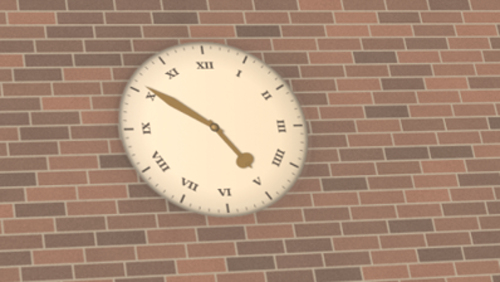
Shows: 4:51
